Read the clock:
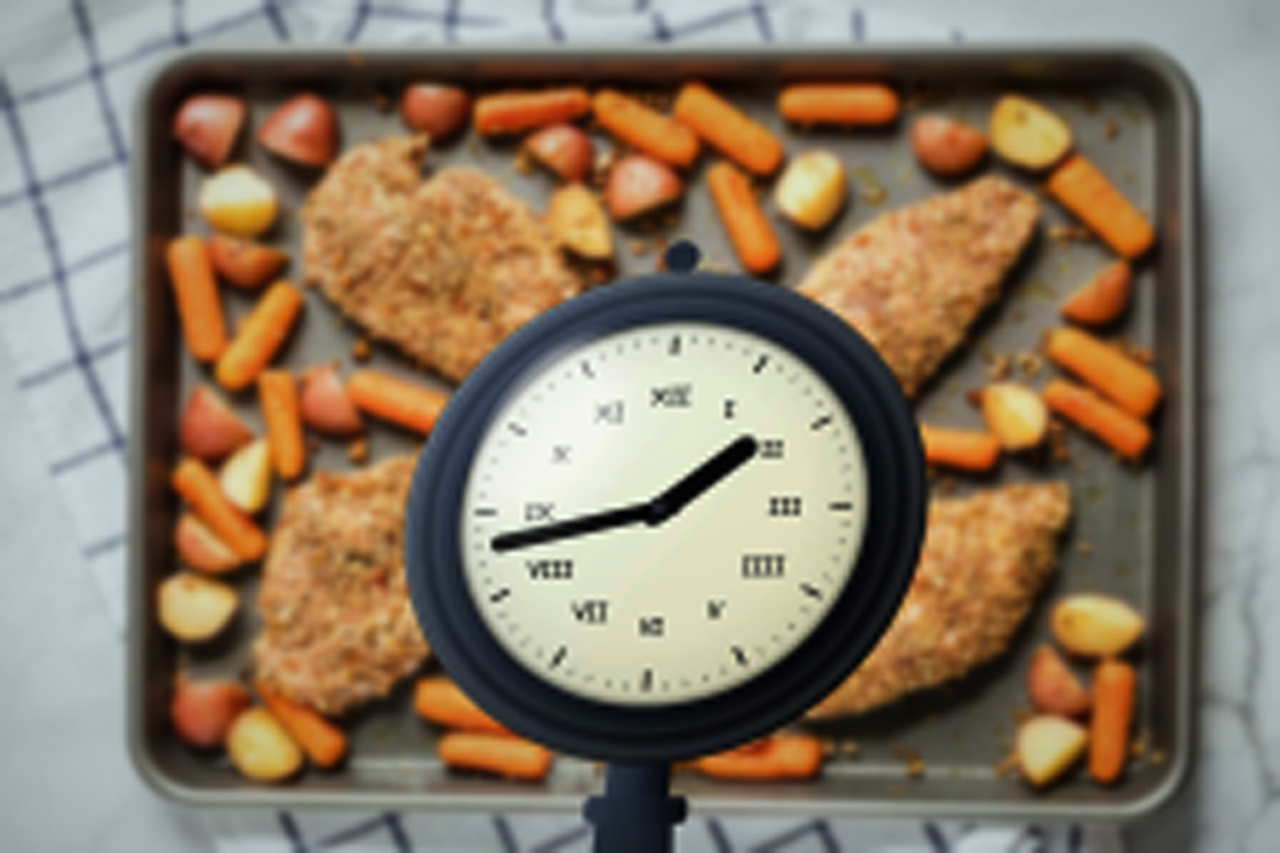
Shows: 1:43
